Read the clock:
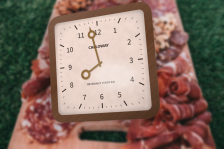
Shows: 7:58
